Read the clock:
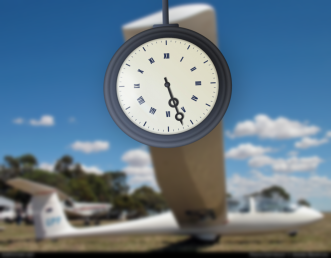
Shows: 5:27
